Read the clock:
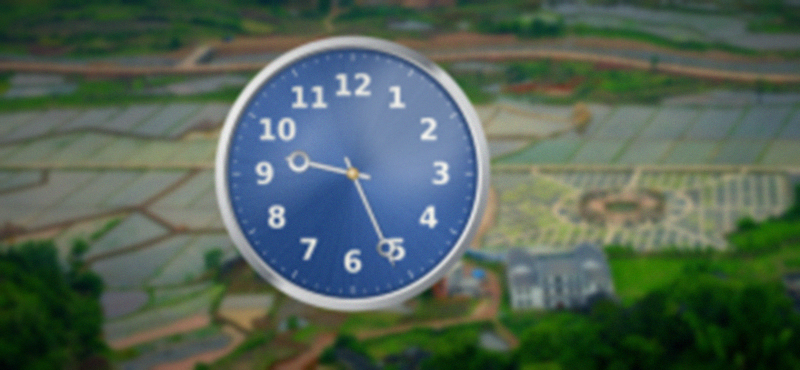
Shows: 9:26
